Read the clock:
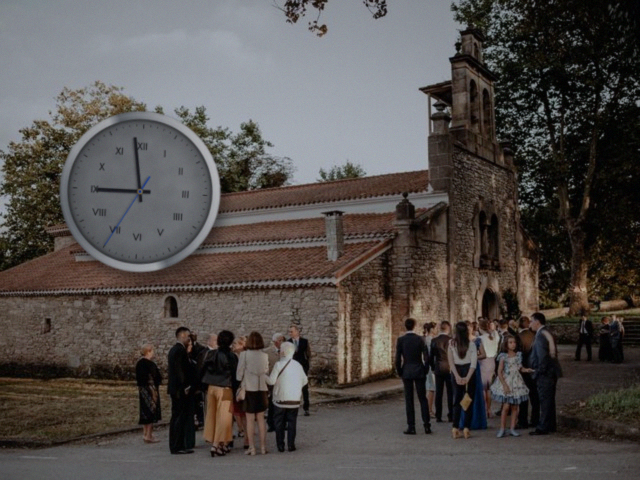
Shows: 8:58:35
